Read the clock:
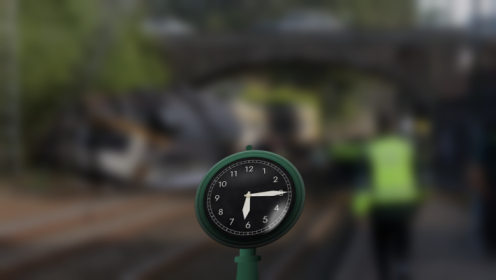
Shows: 6:15
